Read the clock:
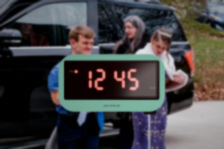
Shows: 12:45
